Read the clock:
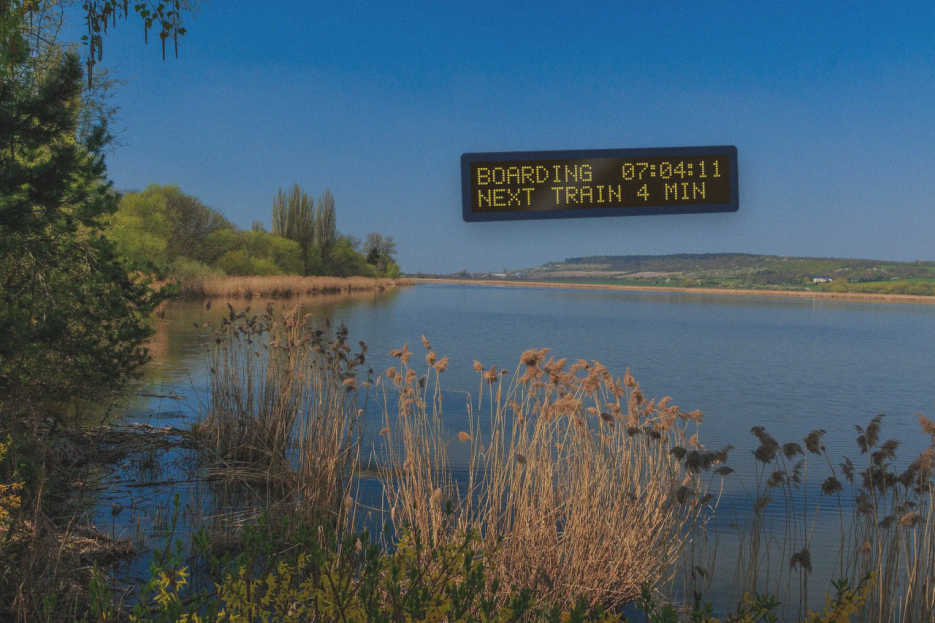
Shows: 7:04:11
